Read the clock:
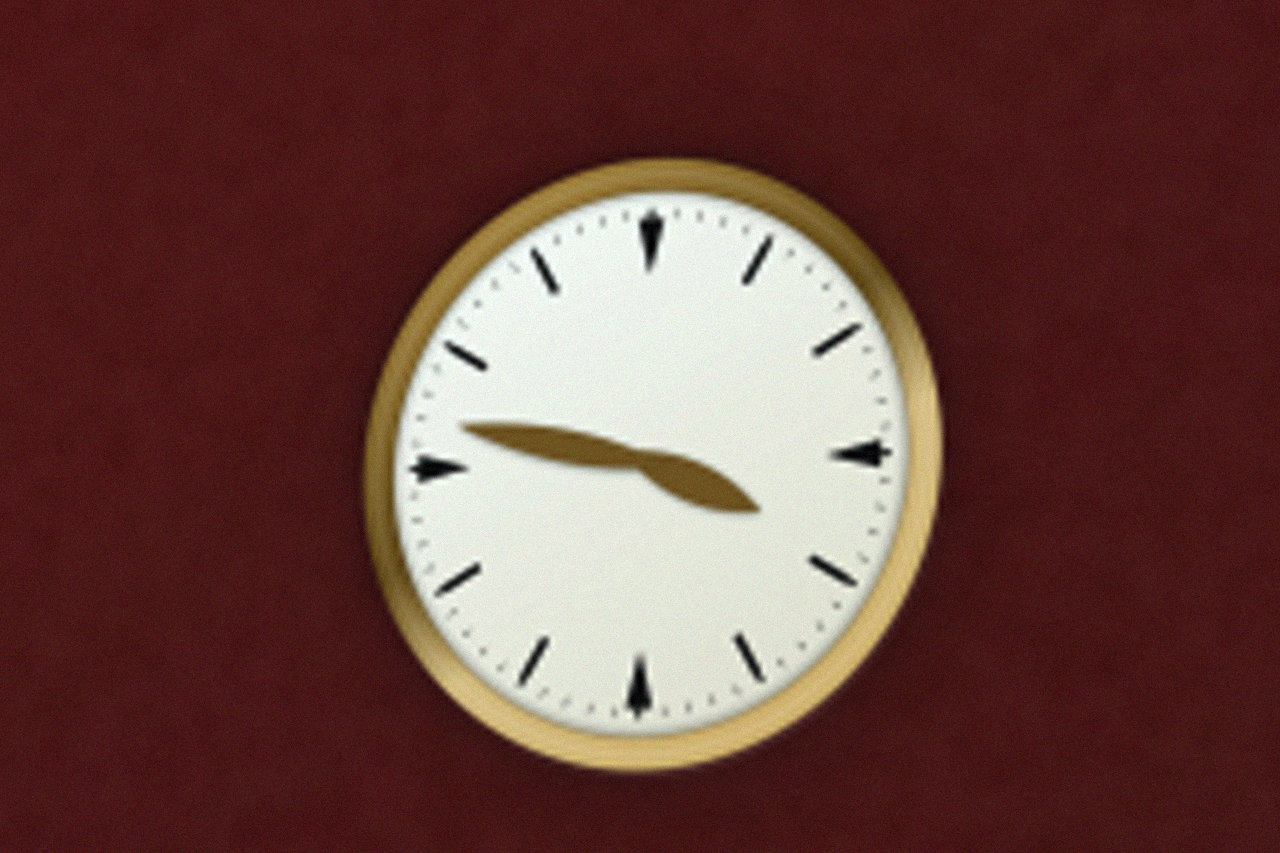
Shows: 3:47
